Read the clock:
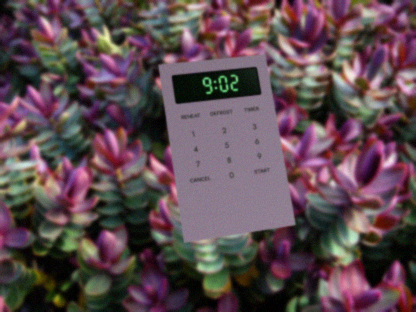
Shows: 9:02
